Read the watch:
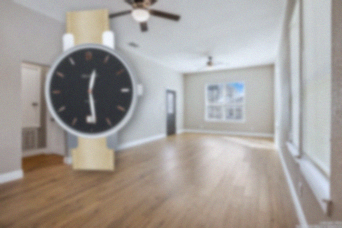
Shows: 12:29
